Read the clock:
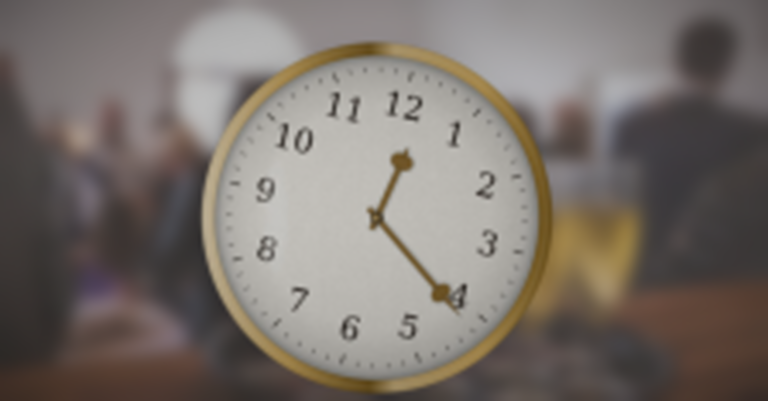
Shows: 12:21
